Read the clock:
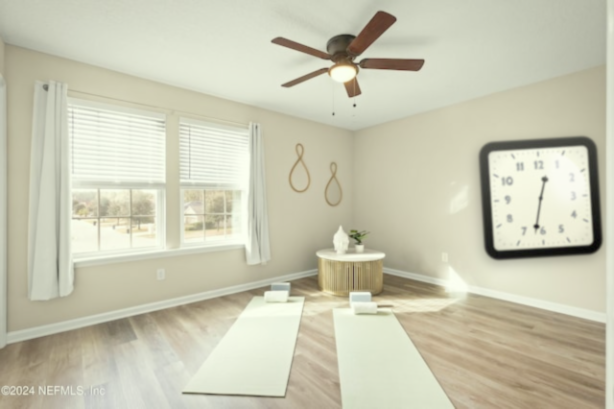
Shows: 12:32
